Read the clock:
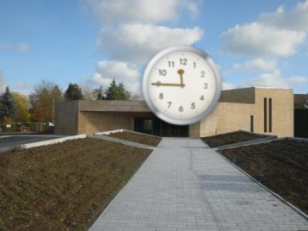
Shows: 11:45
